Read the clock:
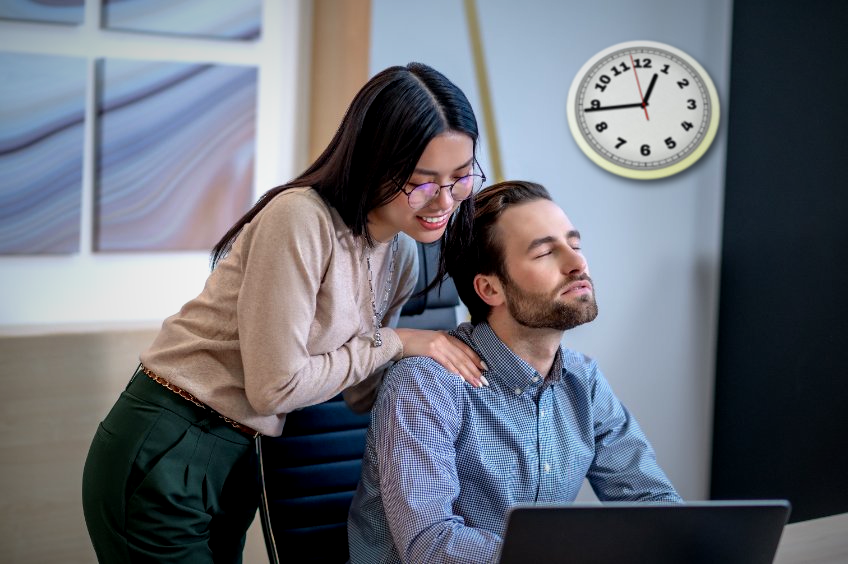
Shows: 12:43:58
